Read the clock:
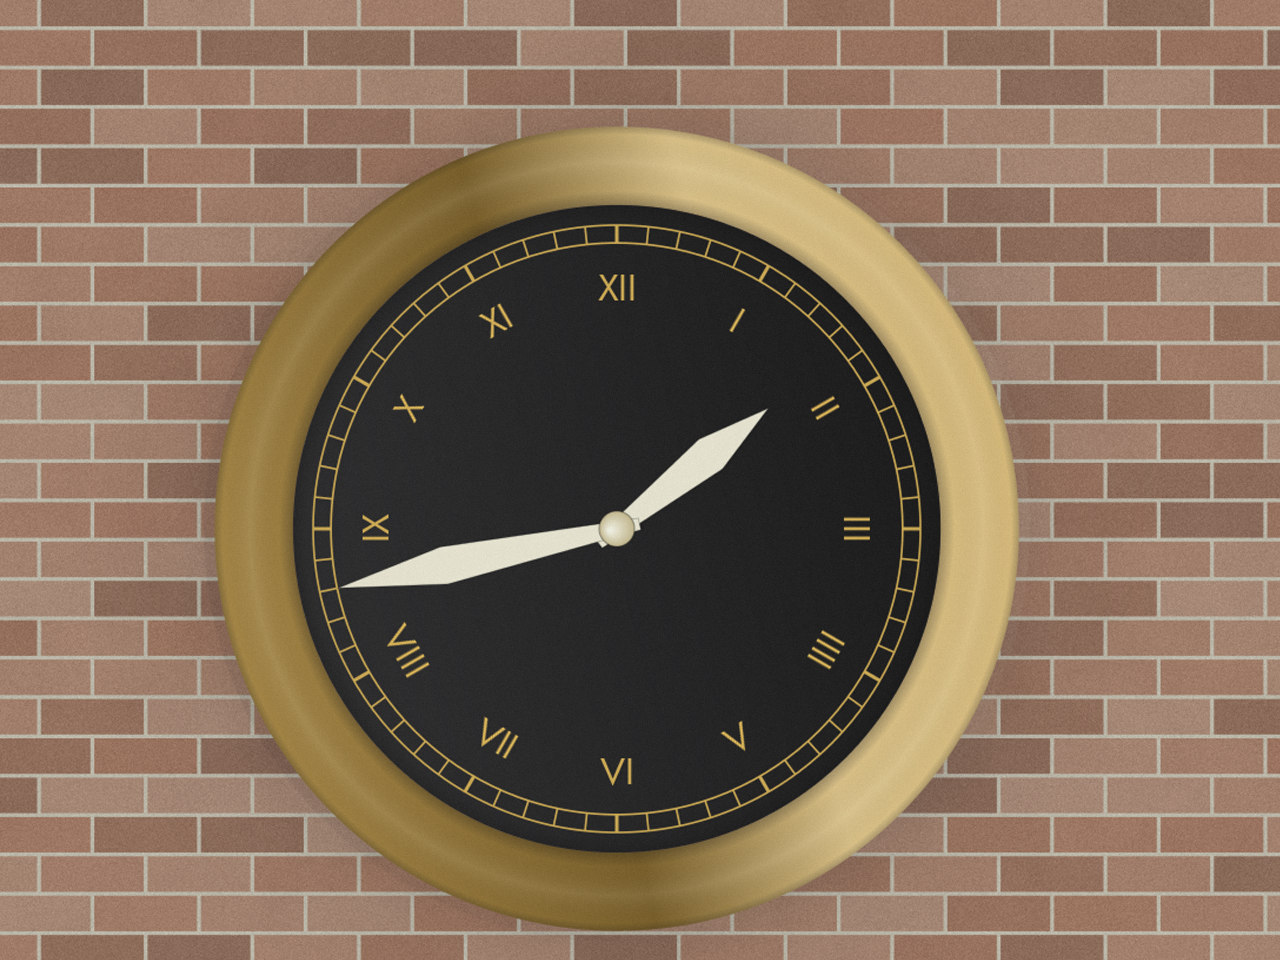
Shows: 1:43
